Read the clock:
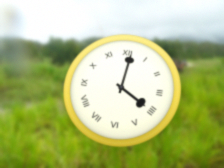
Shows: 4:01
